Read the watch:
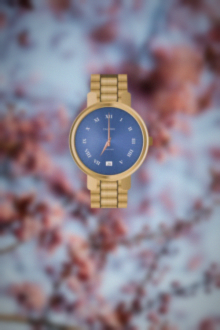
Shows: 7:00
